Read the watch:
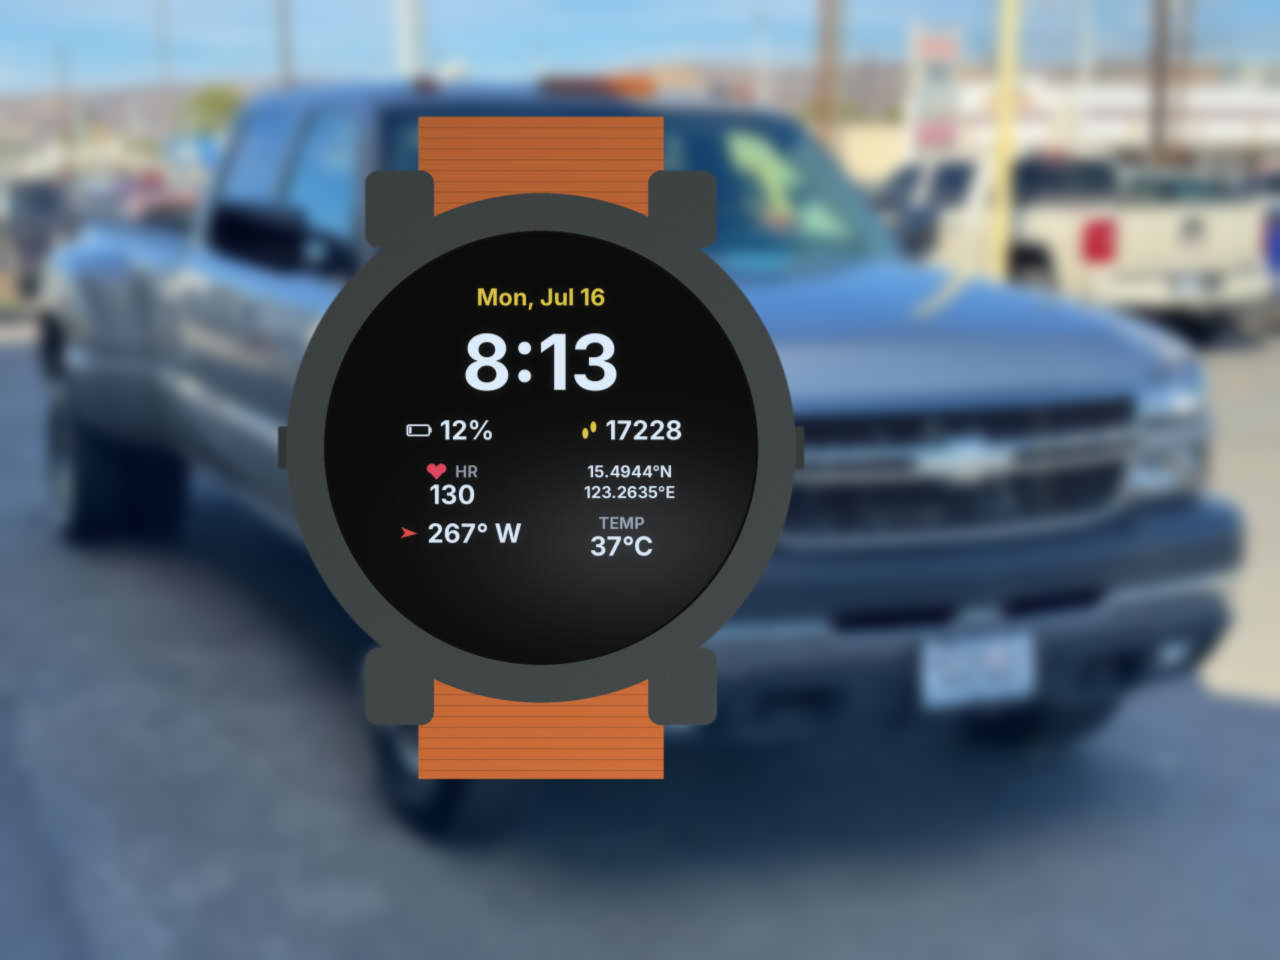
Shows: 8:13
